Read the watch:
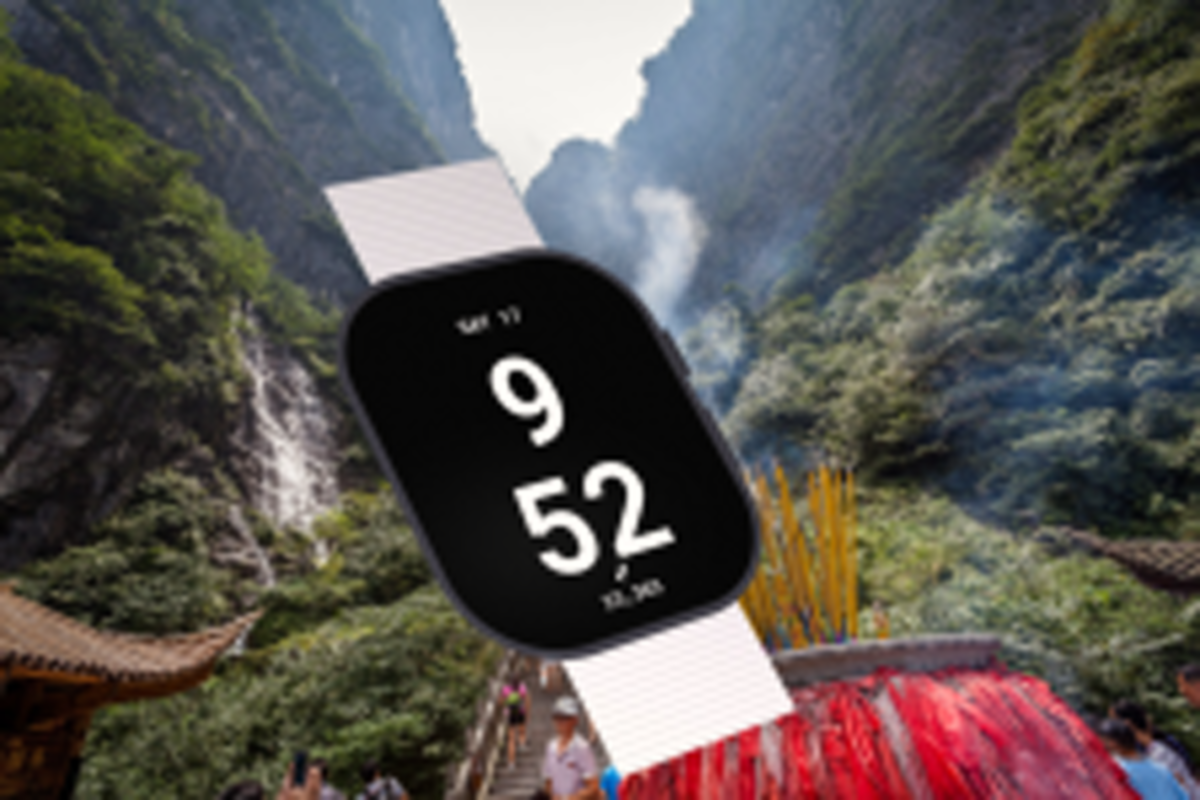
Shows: 9:52
